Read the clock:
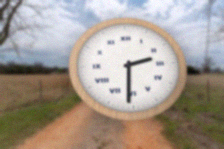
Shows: 2:31
